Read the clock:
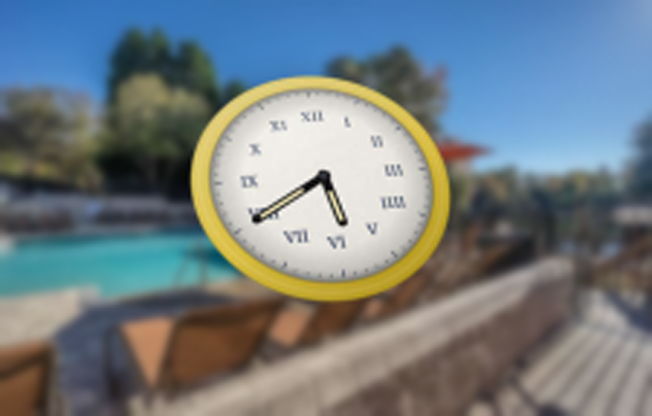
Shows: 5:40
